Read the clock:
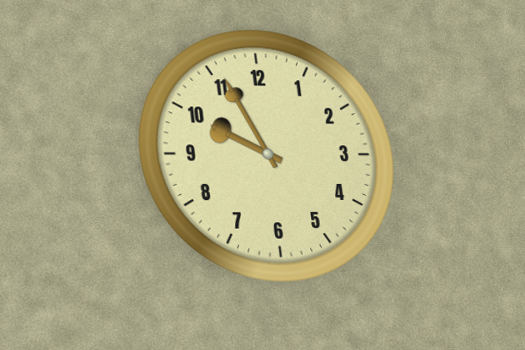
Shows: 9:56
